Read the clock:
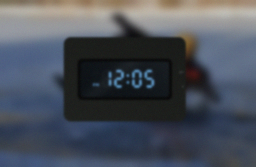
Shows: 12:05
